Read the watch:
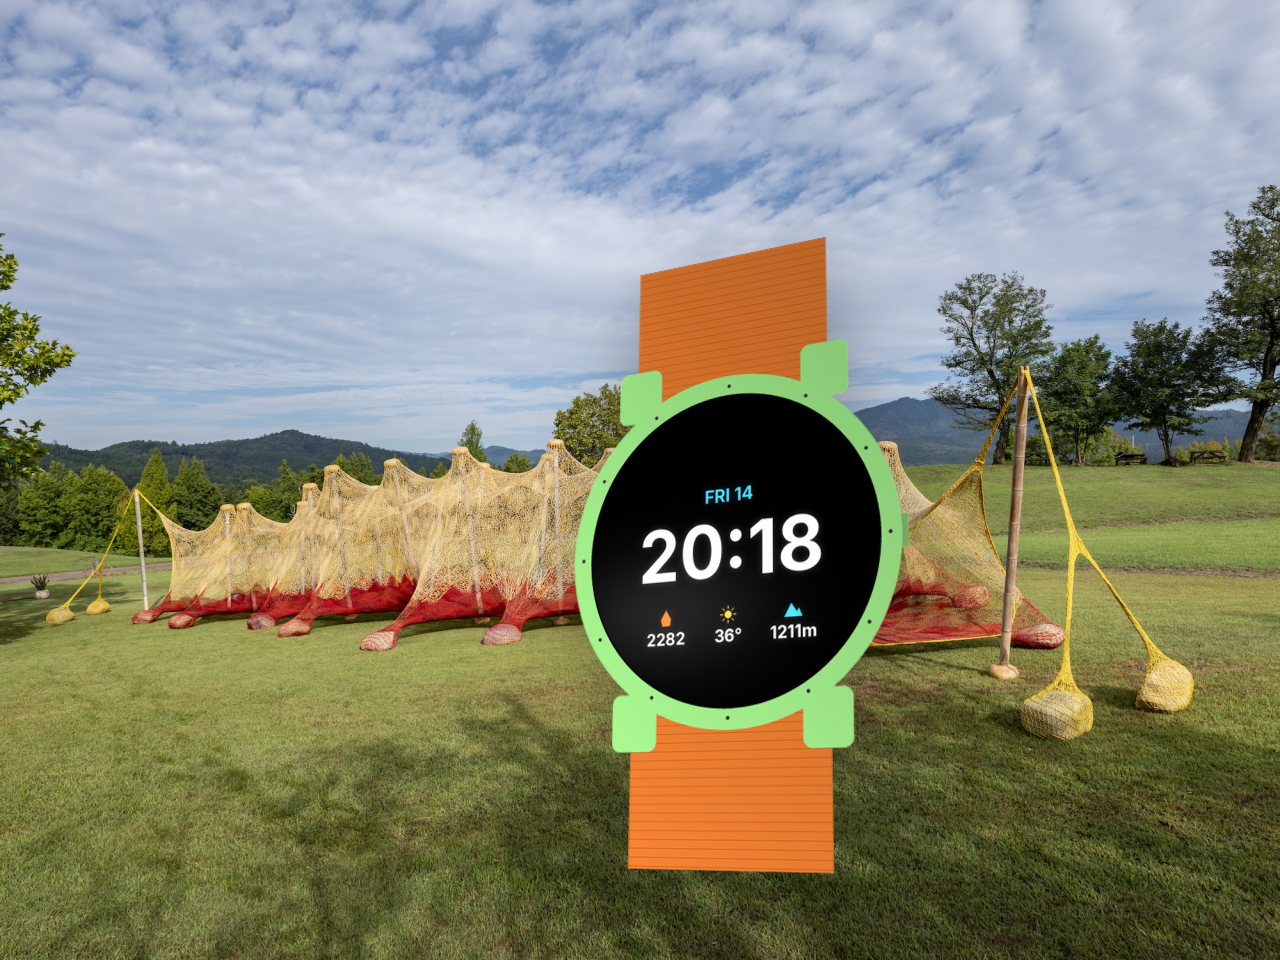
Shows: 20:18
